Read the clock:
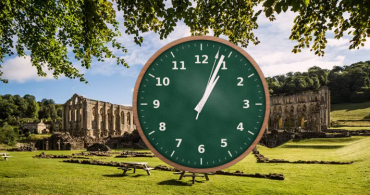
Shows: 1:04:03
